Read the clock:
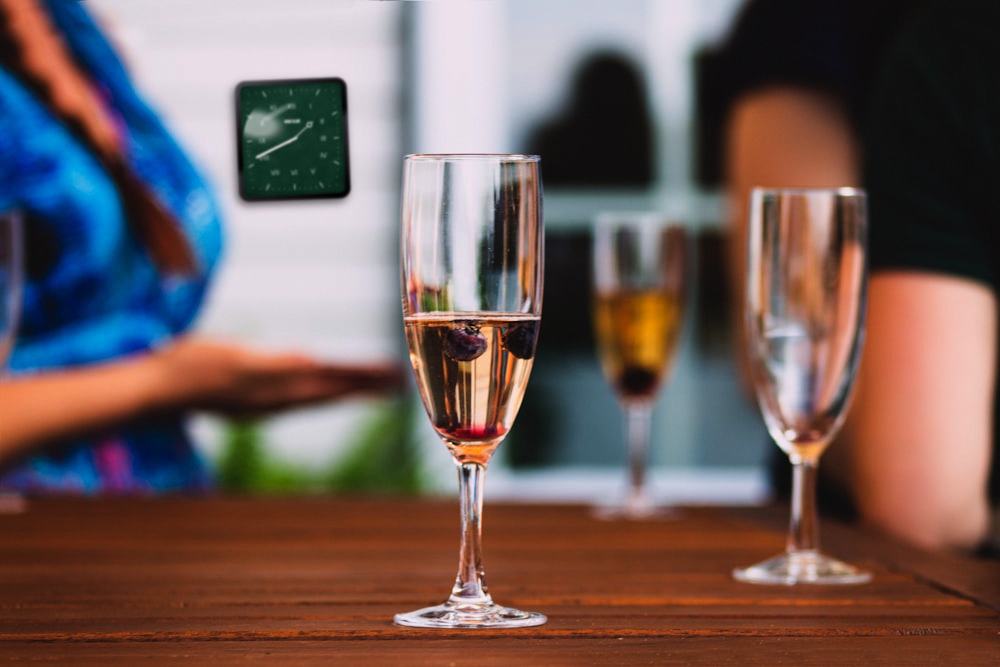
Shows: 1:41
